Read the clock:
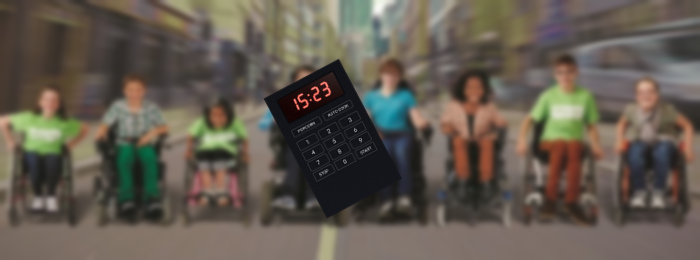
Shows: 15:23
